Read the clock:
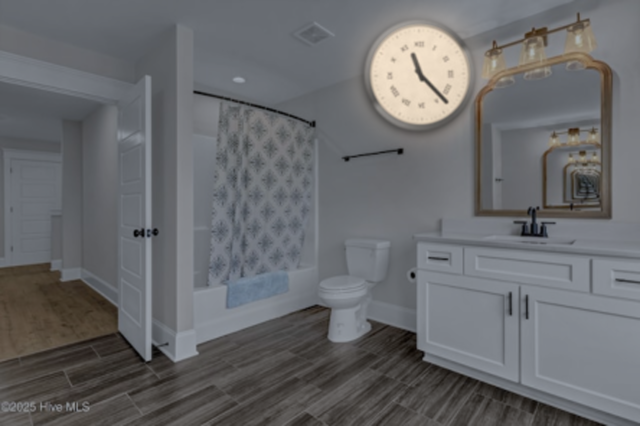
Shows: 11:23
